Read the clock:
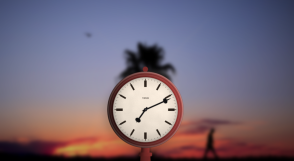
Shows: 7:11
